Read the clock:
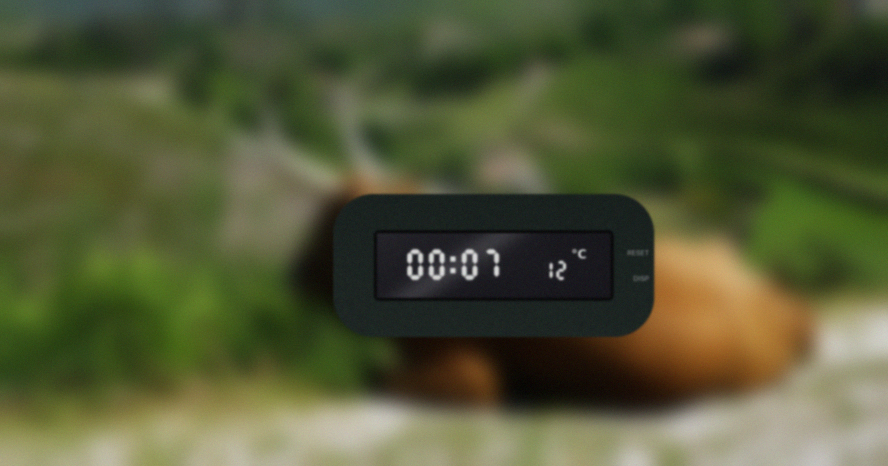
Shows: 0:07
